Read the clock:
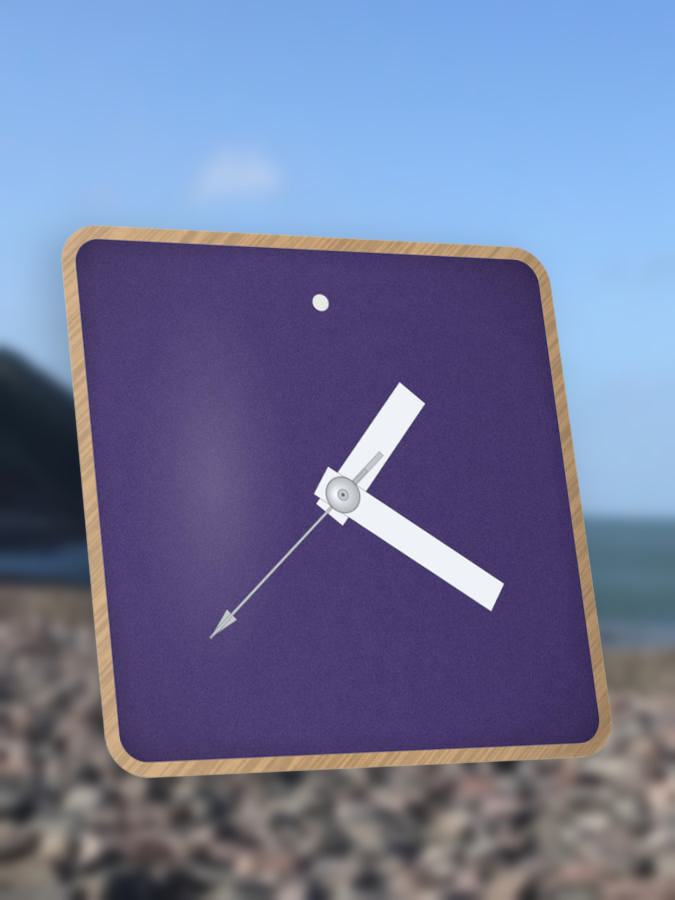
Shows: 1:20:38
